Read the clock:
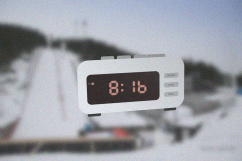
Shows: 8:16
